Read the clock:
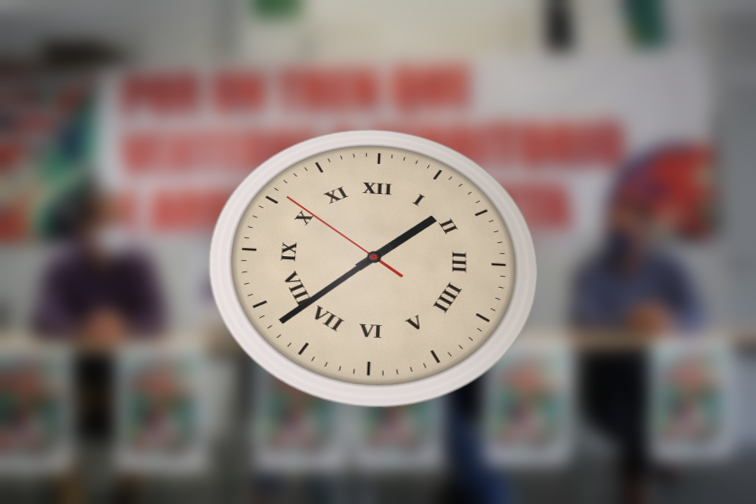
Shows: 1:37:51
